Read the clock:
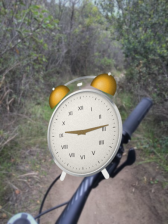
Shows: 9:14
